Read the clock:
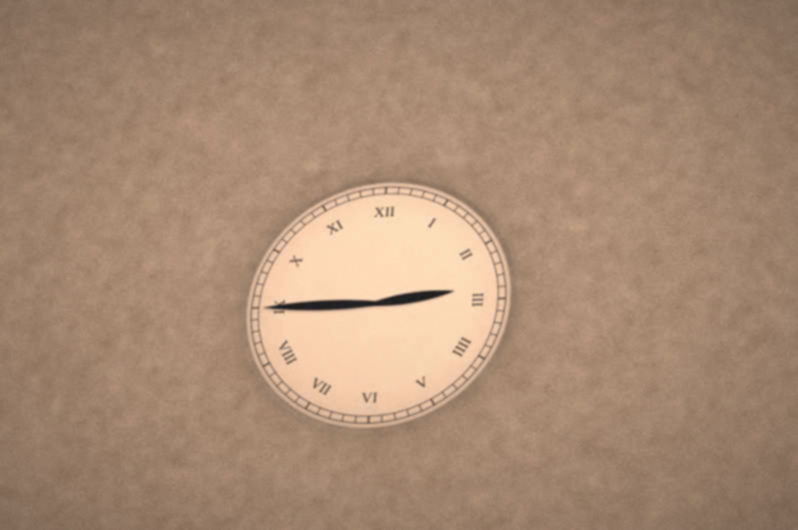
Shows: 2:45
